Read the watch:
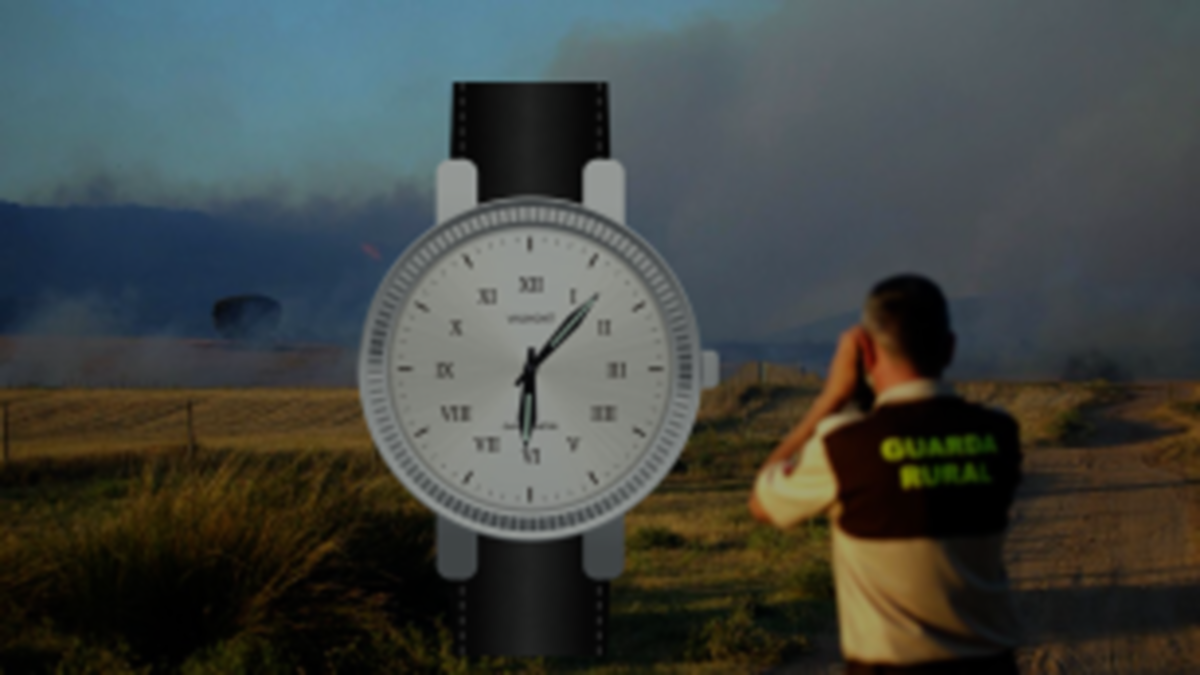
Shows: 6:07
